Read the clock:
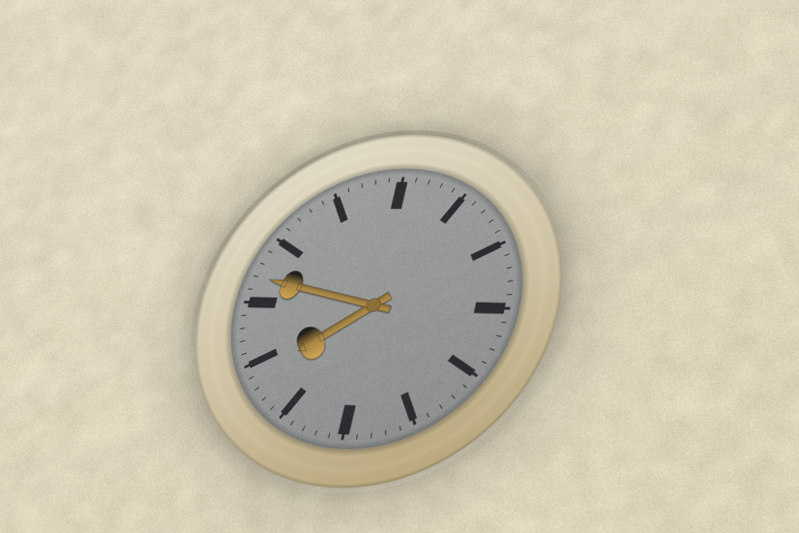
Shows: 7:47
